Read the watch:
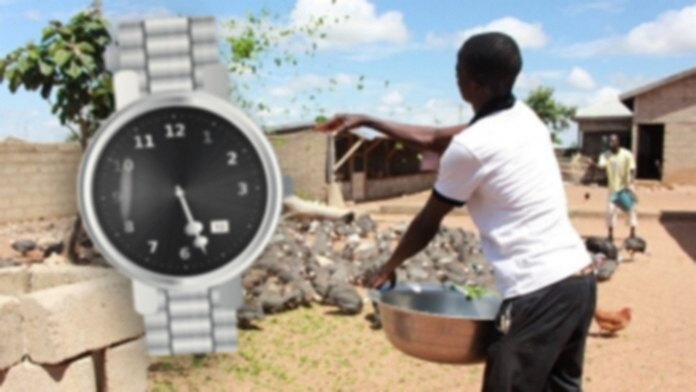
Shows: 5:27
